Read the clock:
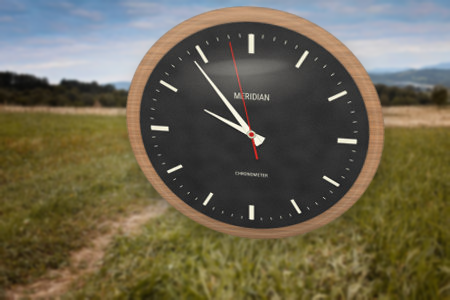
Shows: 9:53:58
